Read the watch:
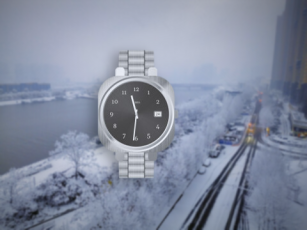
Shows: 11:31
